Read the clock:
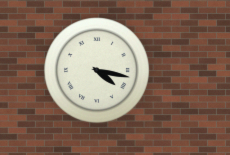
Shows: 4:17
